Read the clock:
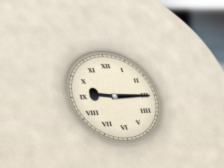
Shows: 9:15
